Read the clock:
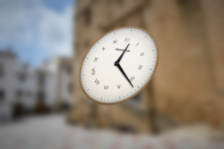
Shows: 12:21
